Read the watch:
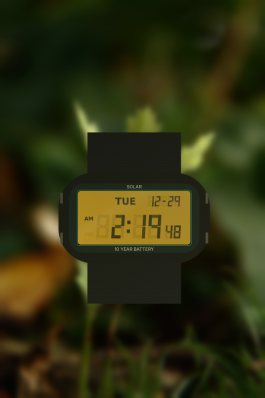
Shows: 2:19:48
